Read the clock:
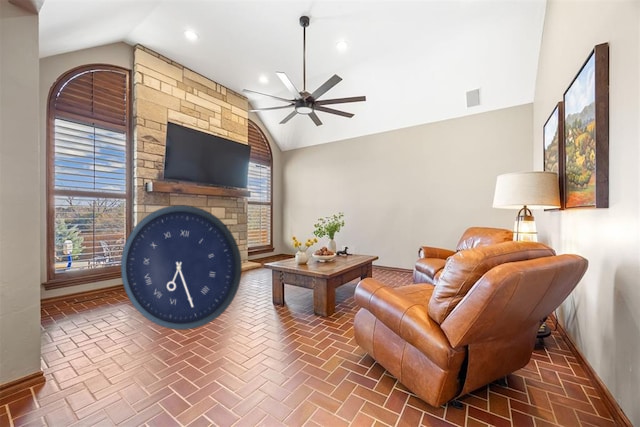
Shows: 6:25
